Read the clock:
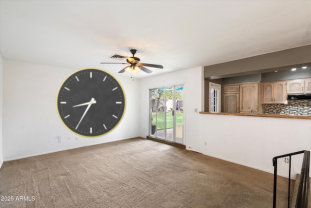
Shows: 8:35
